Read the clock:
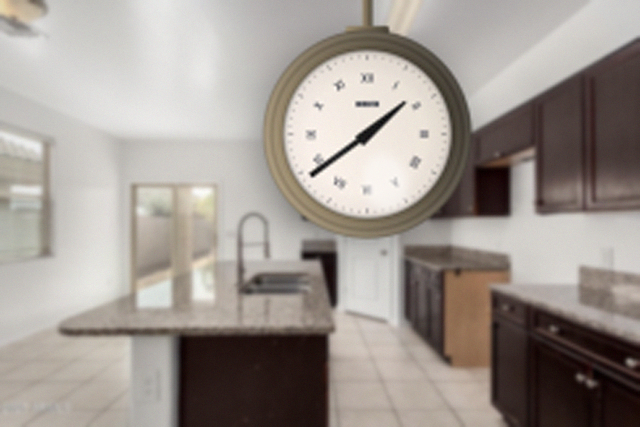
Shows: 1:39
